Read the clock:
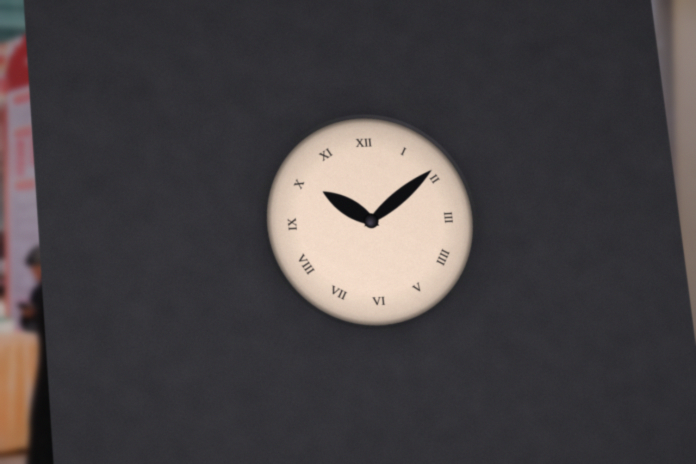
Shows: 10:09
